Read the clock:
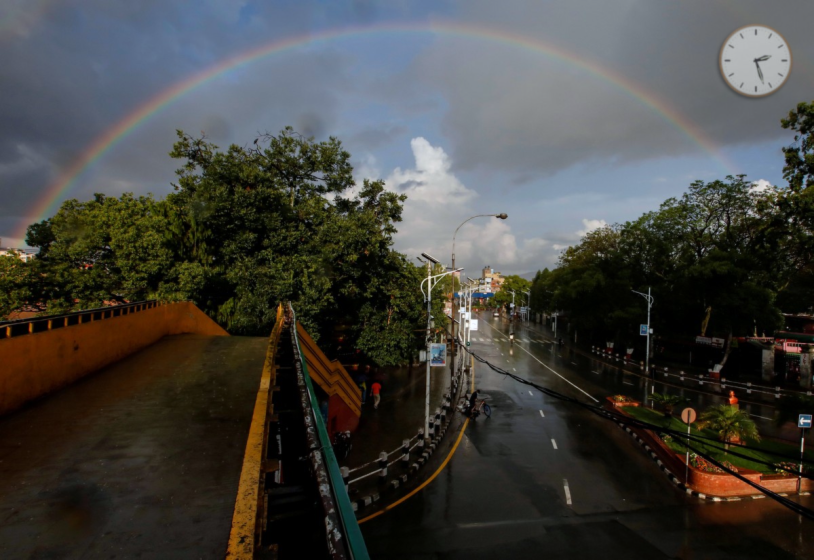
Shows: 2:27
